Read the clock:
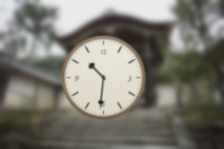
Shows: 10:31
